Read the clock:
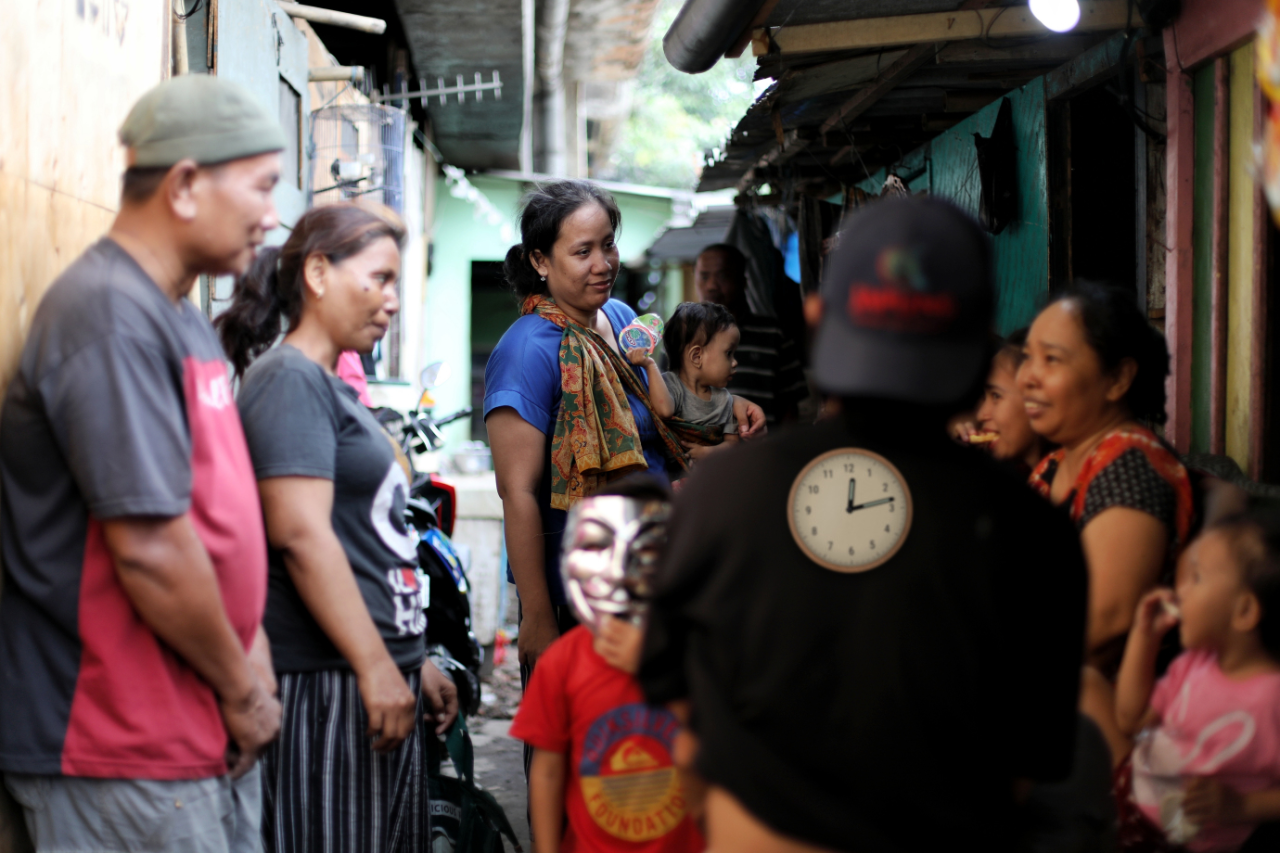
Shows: 12:13
